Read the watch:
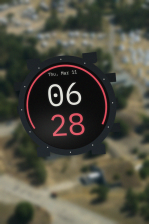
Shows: 6:28
